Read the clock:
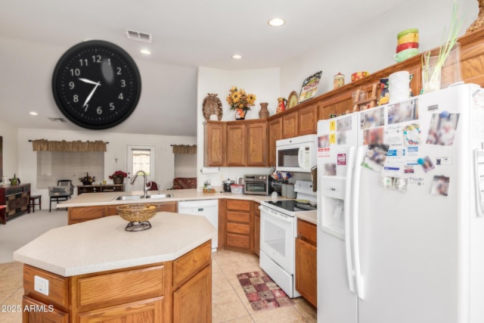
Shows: 9:36
